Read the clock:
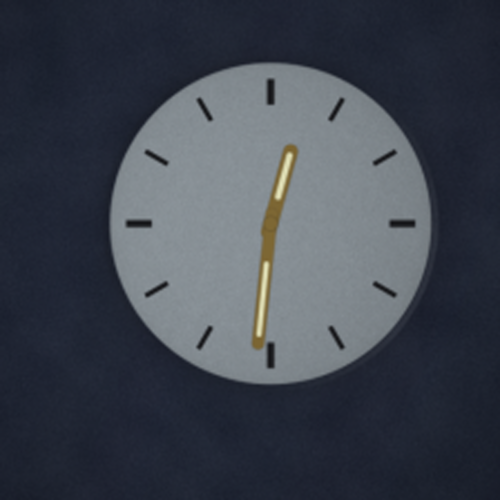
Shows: 12:31
